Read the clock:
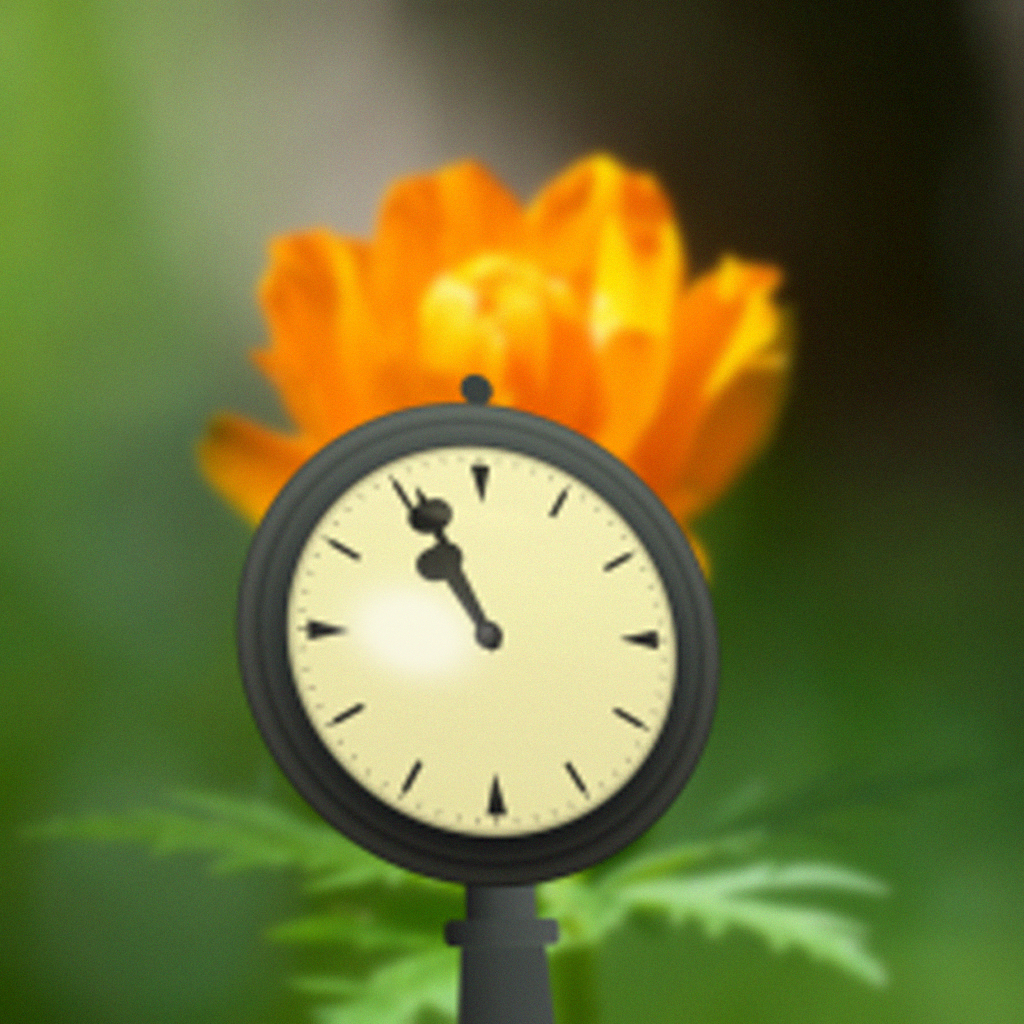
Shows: 10:56
